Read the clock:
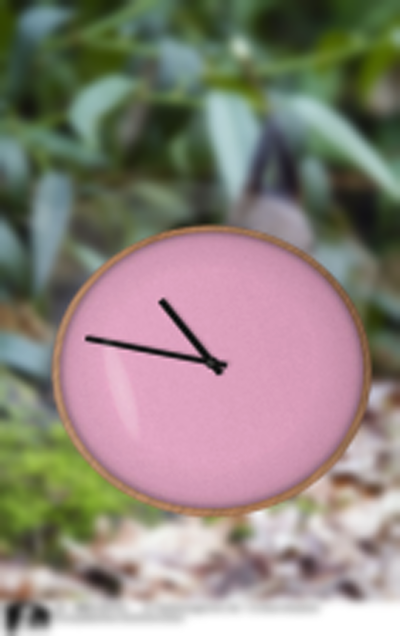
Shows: 10:47
